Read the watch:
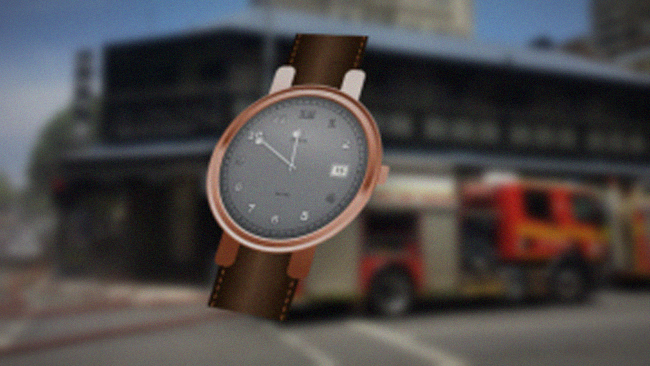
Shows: 11:50
